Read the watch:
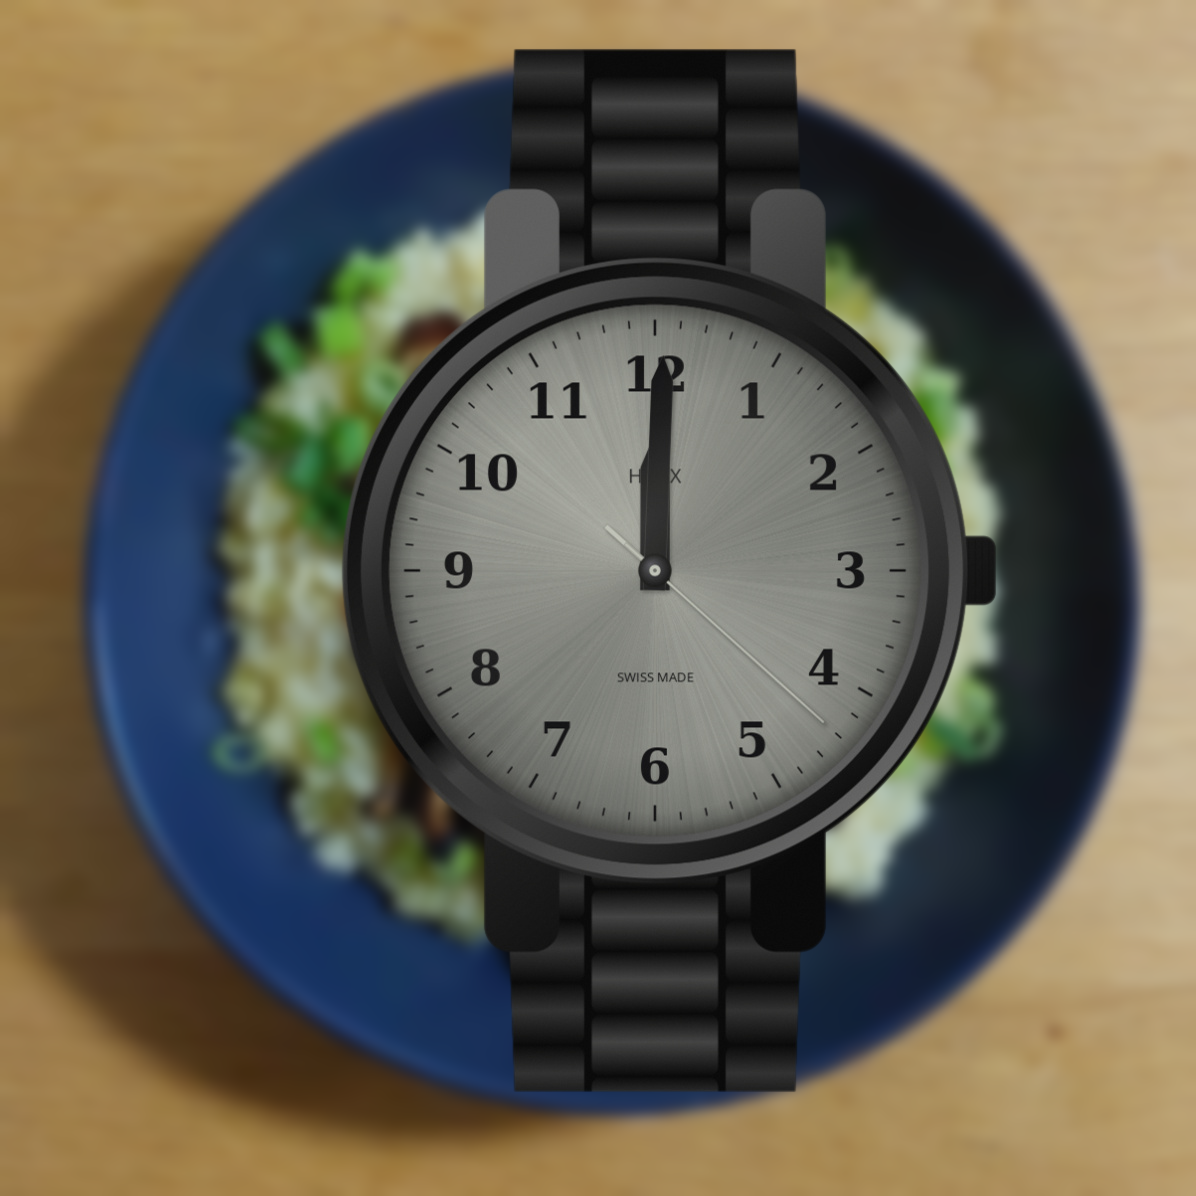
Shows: 12:00:22
